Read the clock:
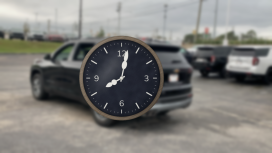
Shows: 8:02
